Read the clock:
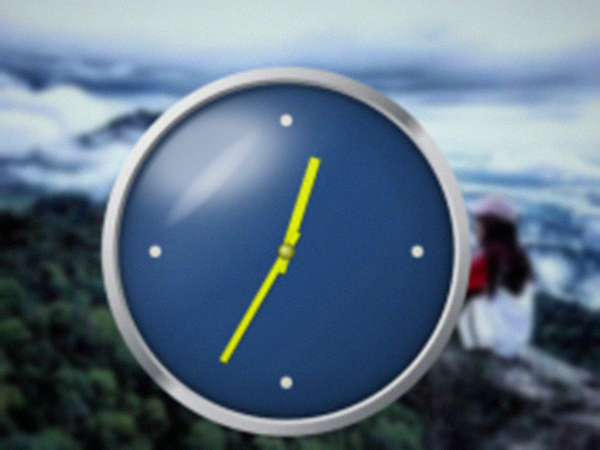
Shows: 12:35
